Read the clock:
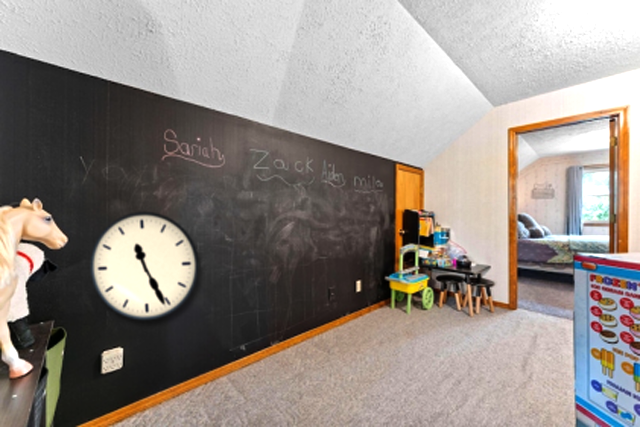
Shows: 11:26
